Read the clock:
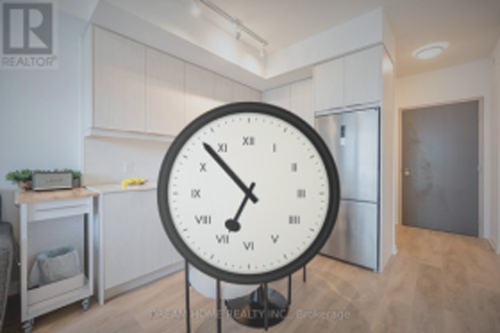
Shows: 6:53
